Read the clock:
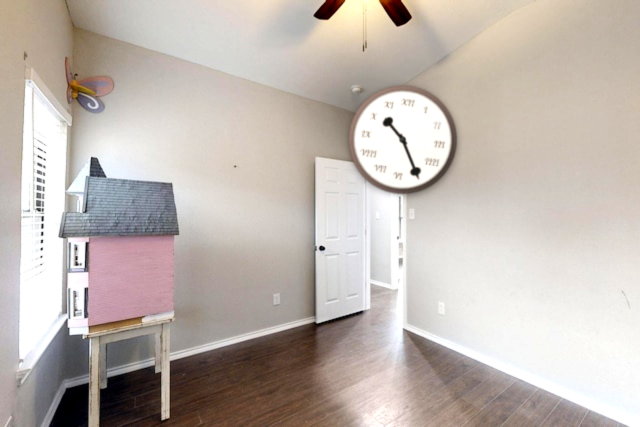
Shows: 10:25
